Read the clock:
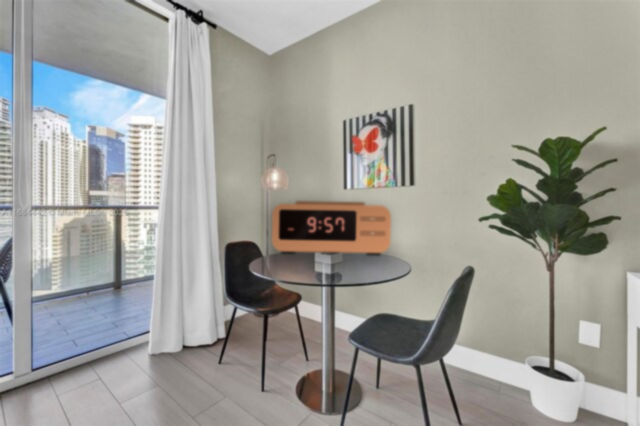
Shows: 9:57
